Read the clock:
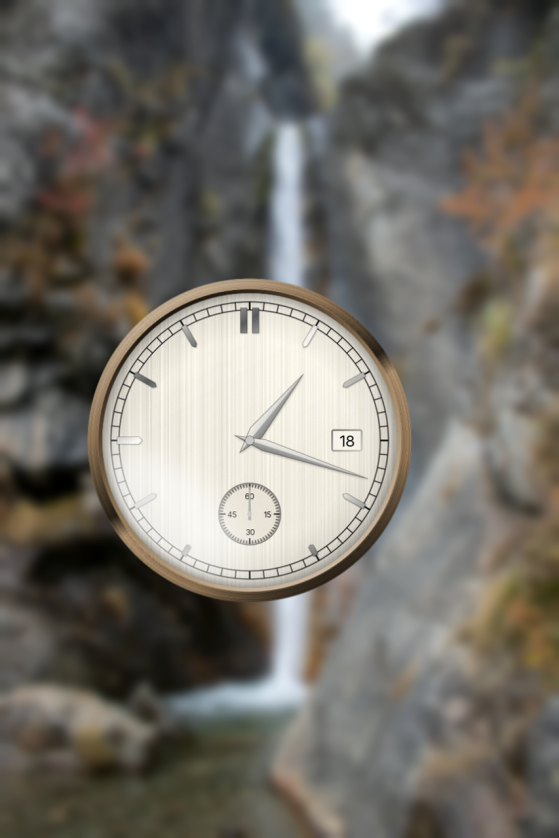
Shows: 1:18
